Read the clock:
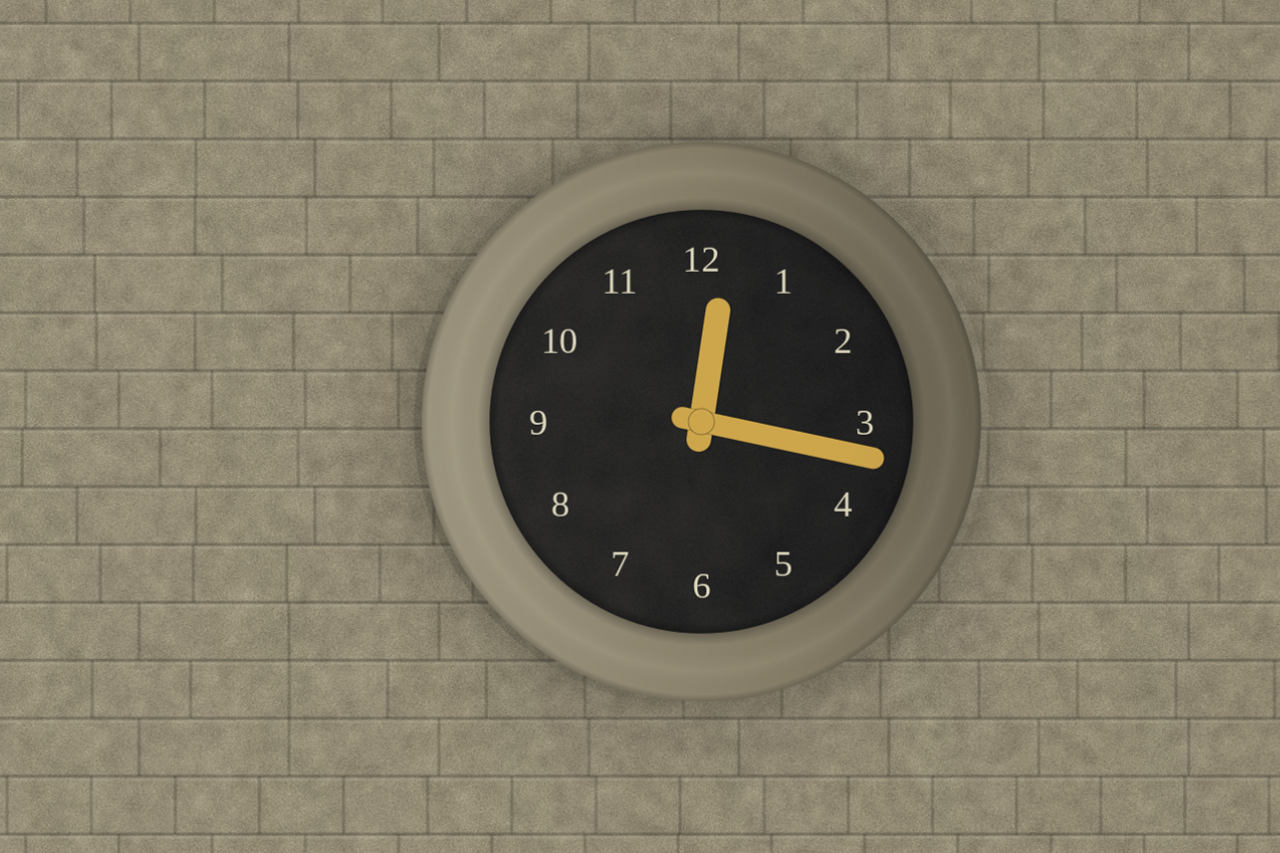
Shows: 12:17
